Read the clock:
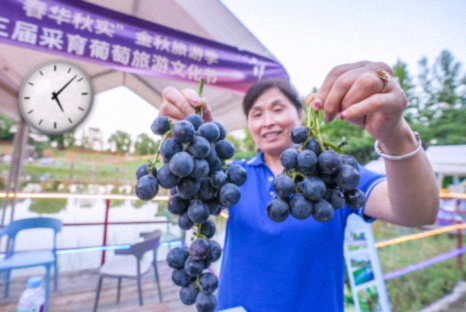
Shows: 5:08
